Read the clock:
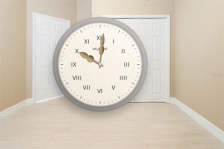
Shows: 10:01
